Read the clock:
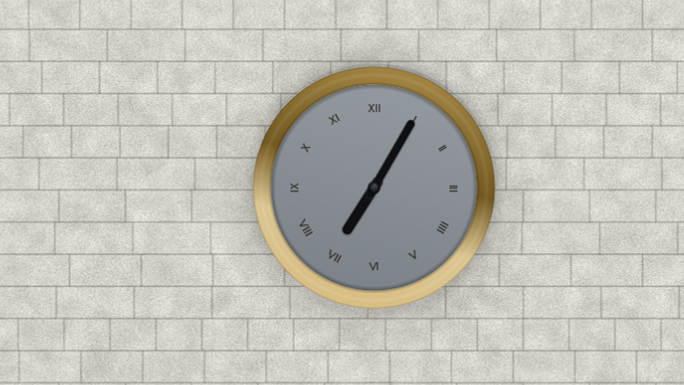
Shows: 7:05
